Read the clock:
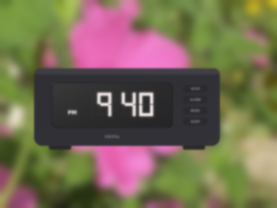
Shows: 9:40
